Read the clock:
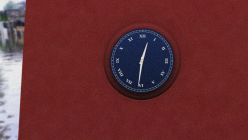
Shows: 12:31
